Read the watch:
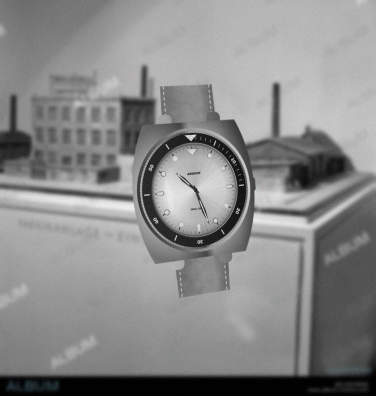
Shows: 10:27
